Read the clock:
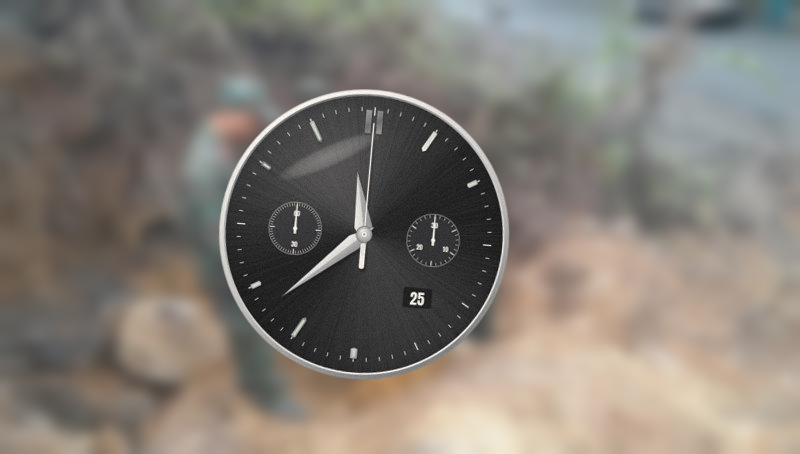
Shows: 11:38
